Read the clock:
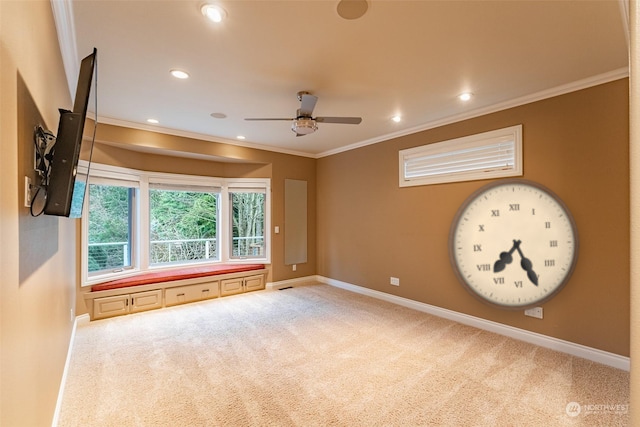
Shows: 7:26
